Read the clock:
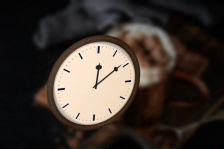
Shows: 12:09
